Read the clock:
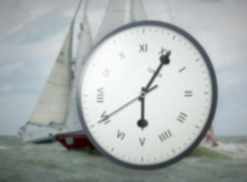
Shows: 5:00:35
